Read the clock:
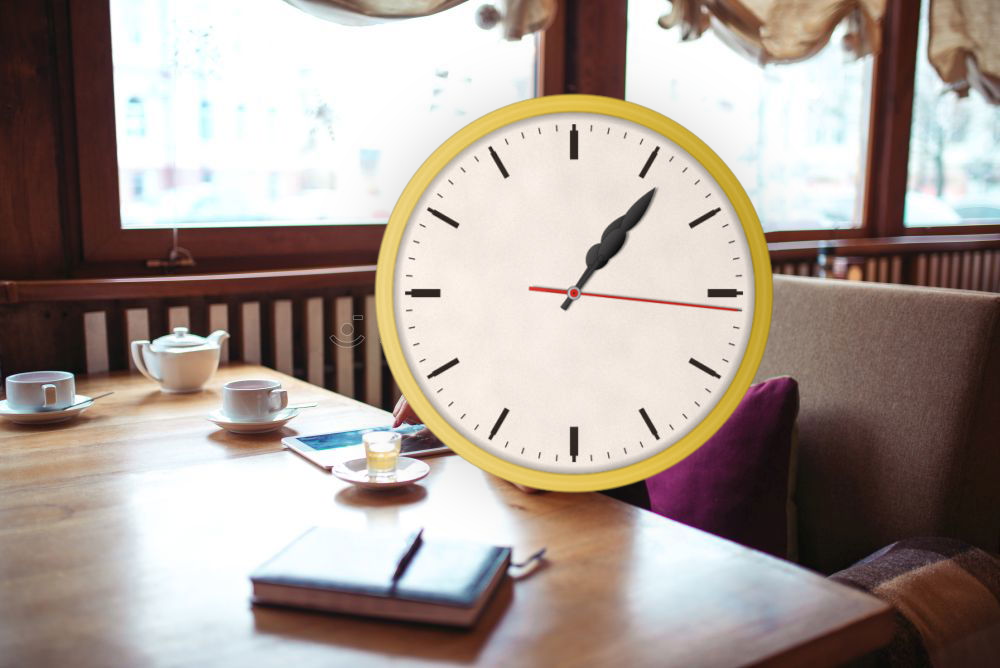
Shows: 1:06:16
